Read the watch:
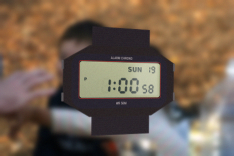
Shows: 1:00:58
